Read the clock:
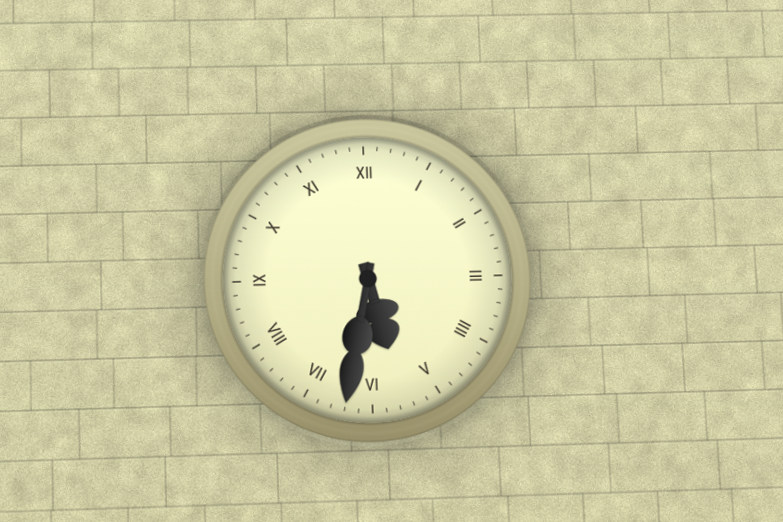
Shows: 5:32
